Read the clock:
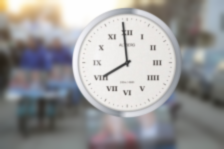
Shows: 7:59
